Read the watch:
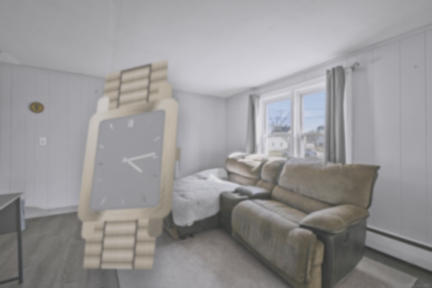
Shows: 4:14
